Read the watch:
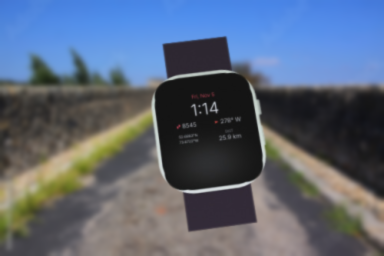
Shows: 1:14
